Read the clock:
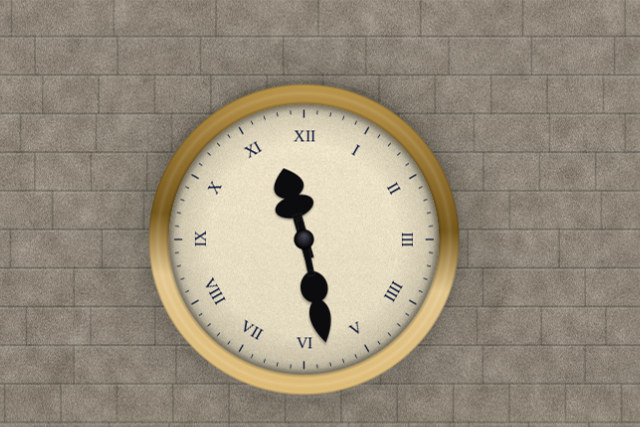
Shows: 11:28
